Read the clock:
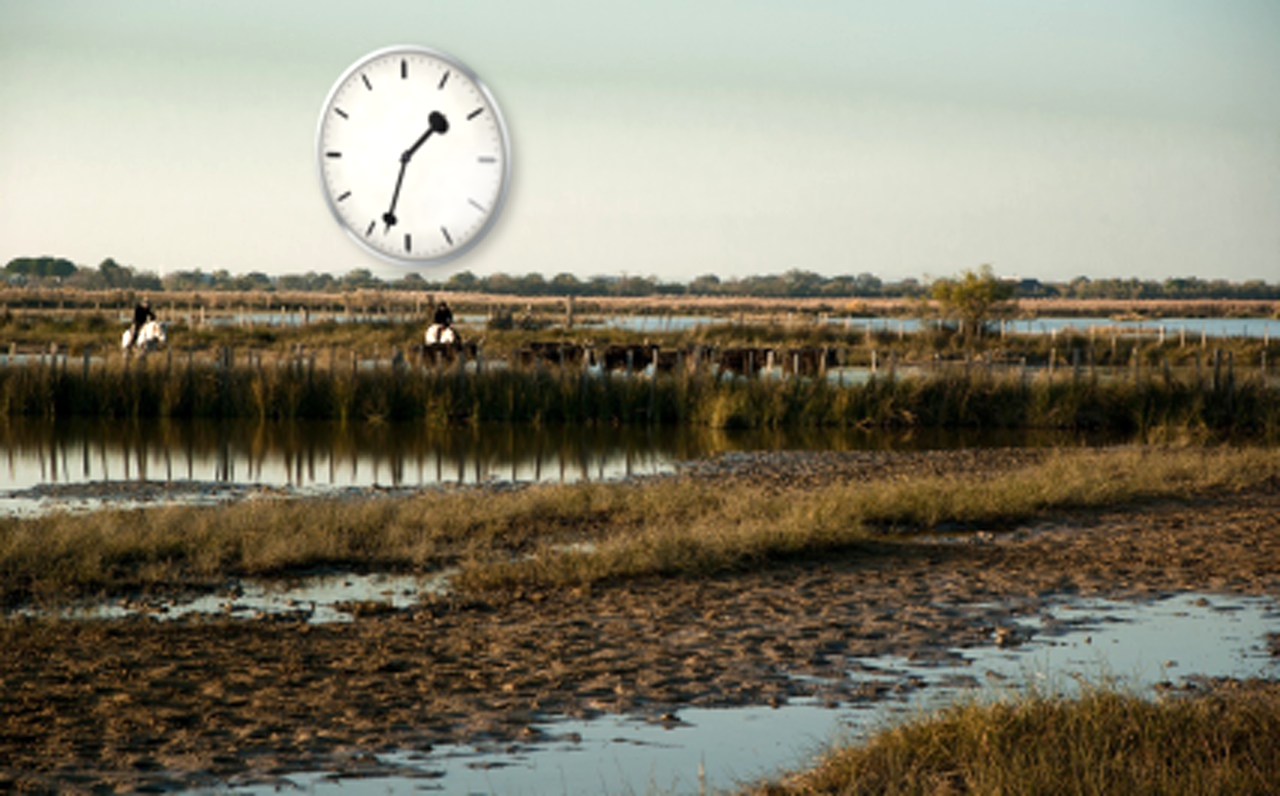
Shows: 1:33
